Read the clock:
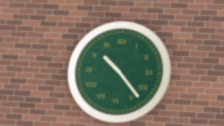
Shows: 10:23
